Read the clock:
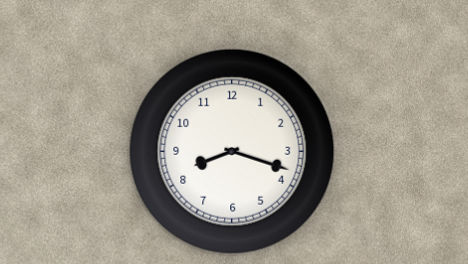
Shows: 8:18
